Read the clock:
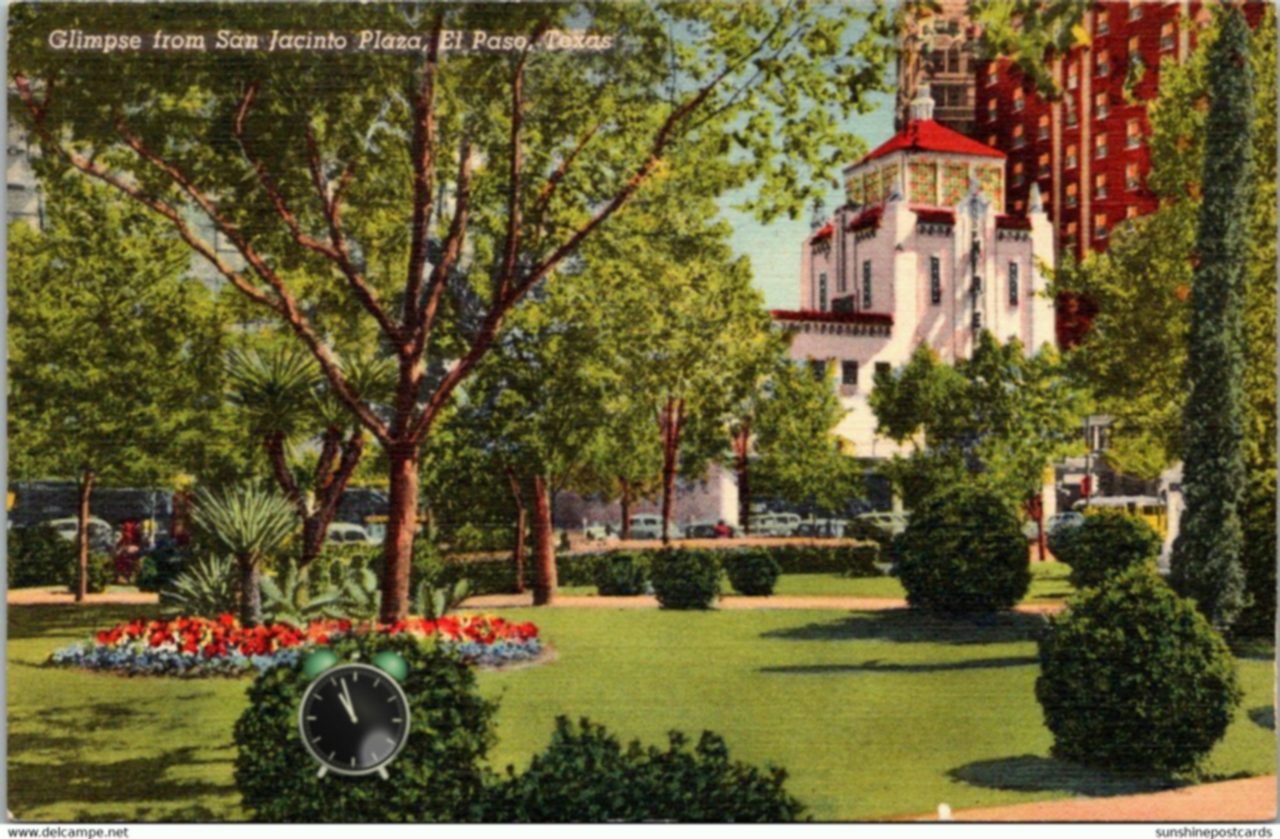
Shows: 10:57
